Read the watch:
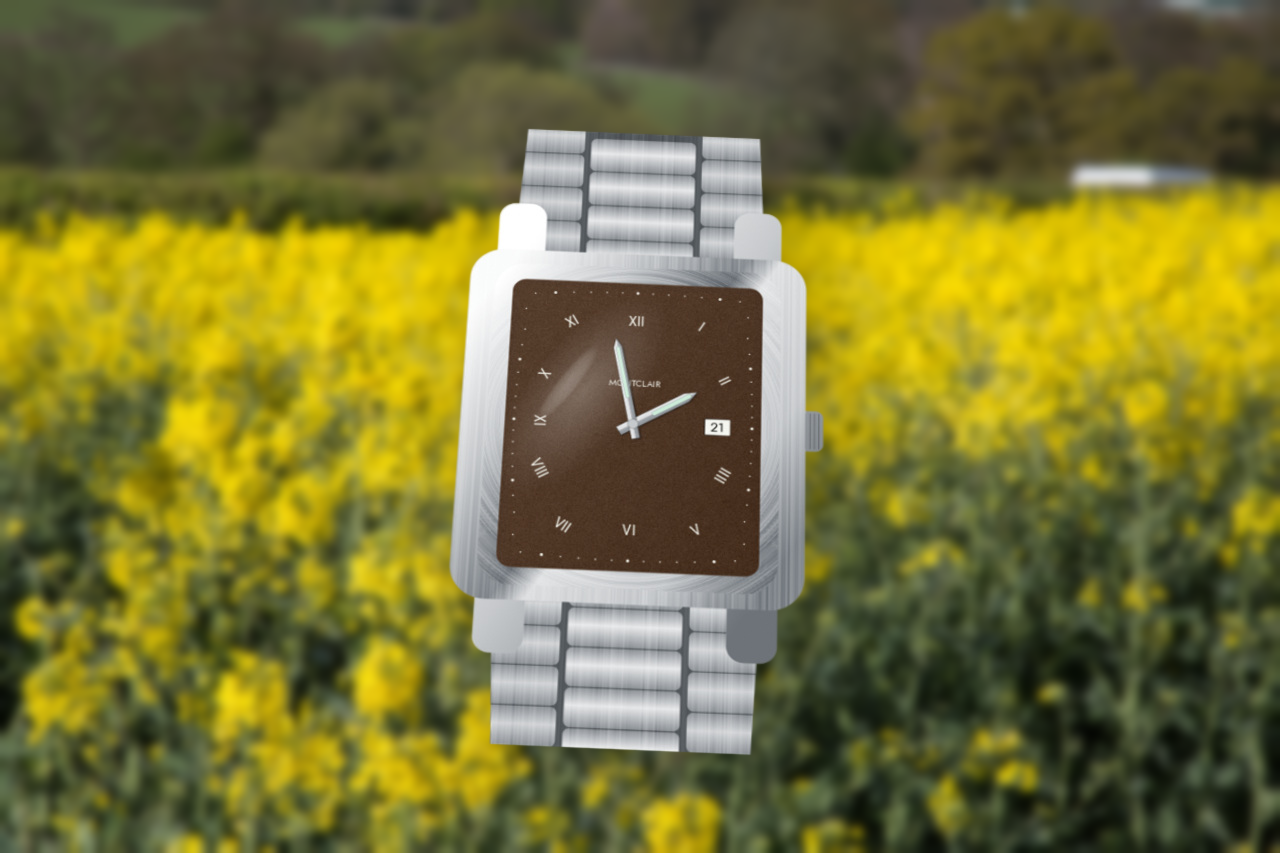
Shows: 1:58
